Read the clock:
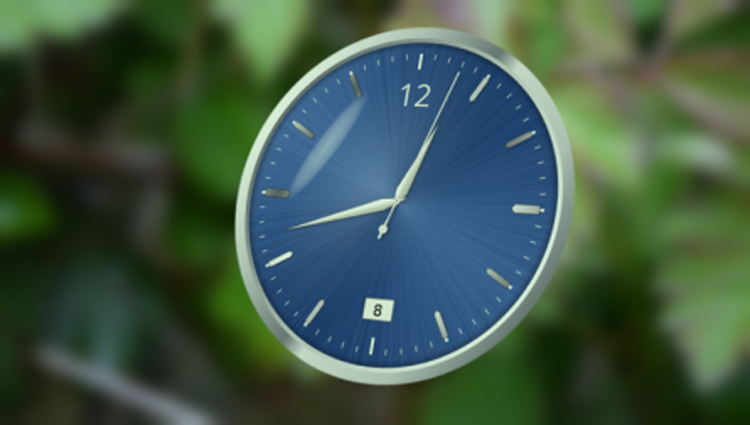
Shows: 12:42:03
